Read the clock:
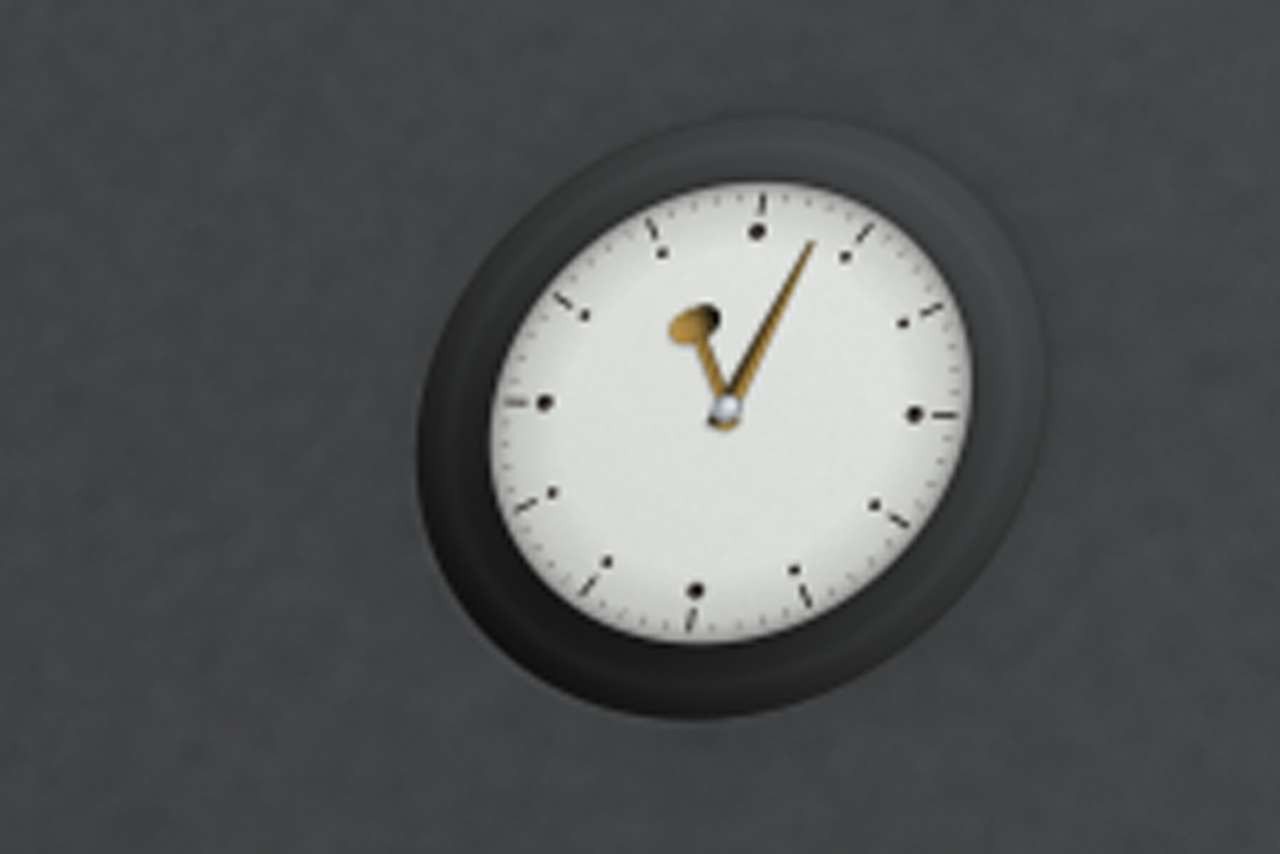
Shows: 11:03
